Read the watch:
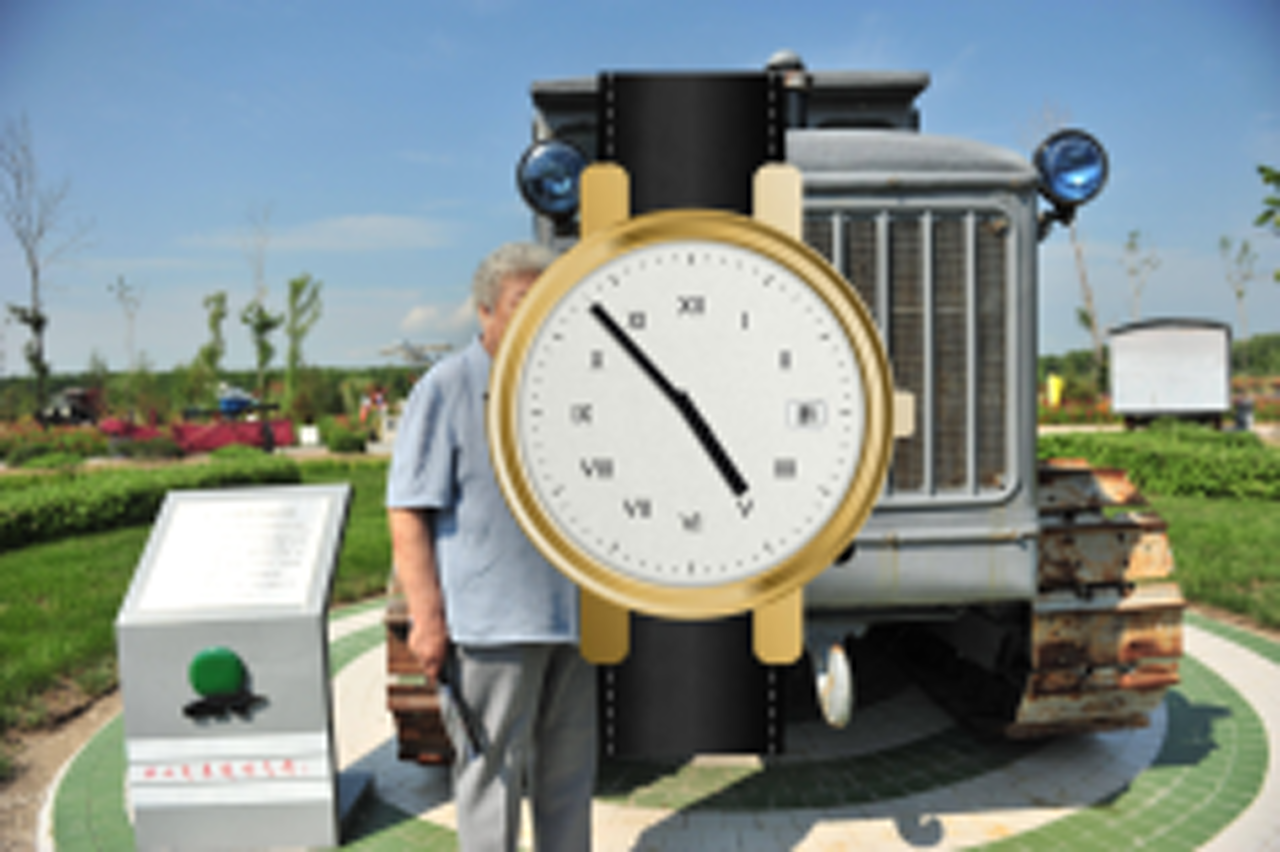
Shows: 4:53
